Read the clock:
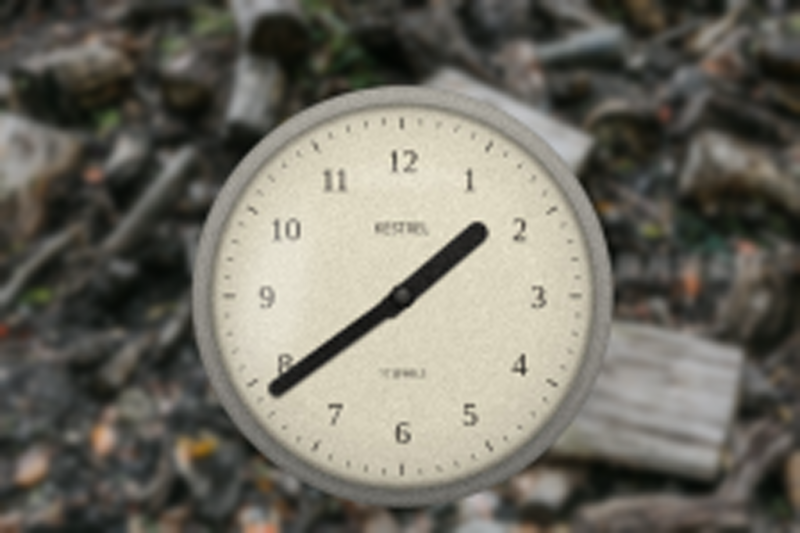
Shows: 1:39
